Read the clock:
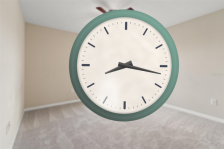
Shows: 8:17
